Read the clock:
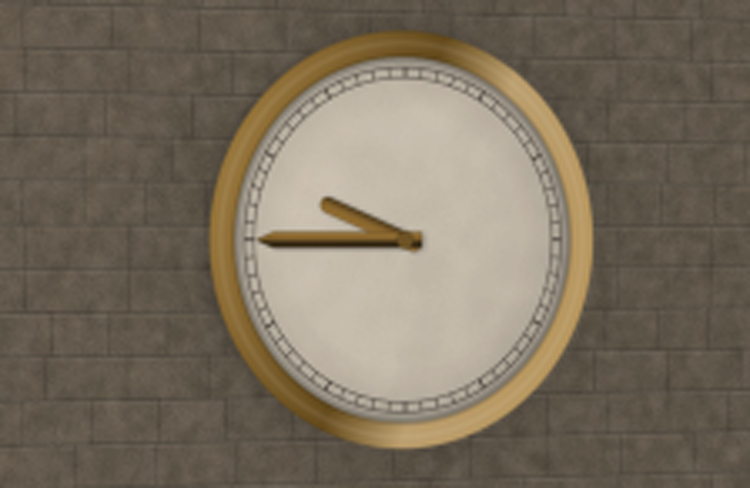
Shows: 9:45
